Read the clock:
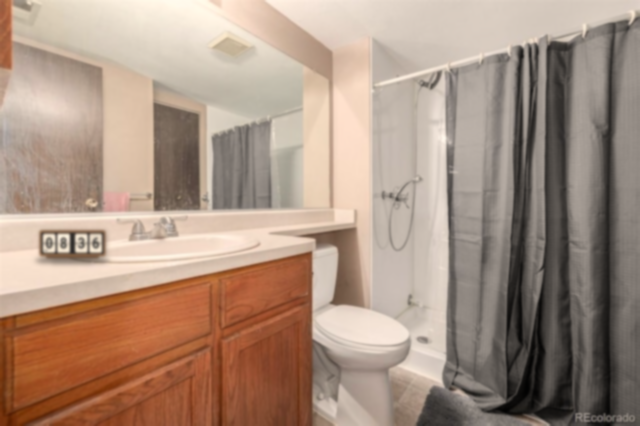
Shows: 8:36
